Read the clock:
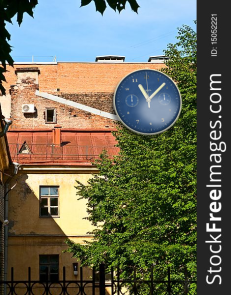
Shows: 11:08
